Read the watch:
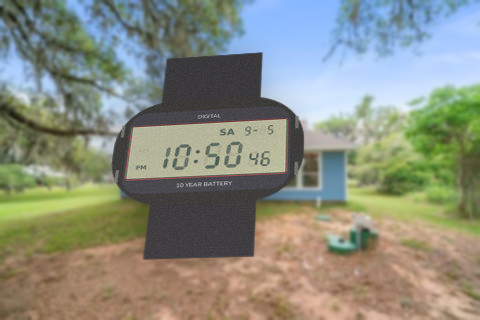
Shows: 10:50:46
